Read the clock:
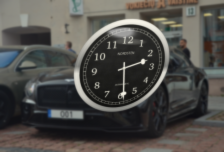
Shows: 2:29
